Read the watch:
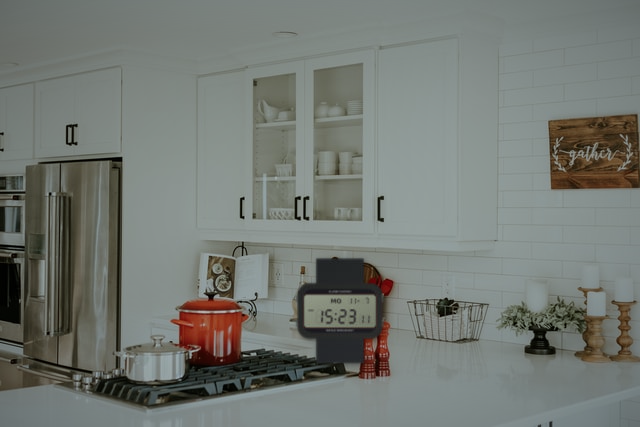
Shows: 15:23:11
